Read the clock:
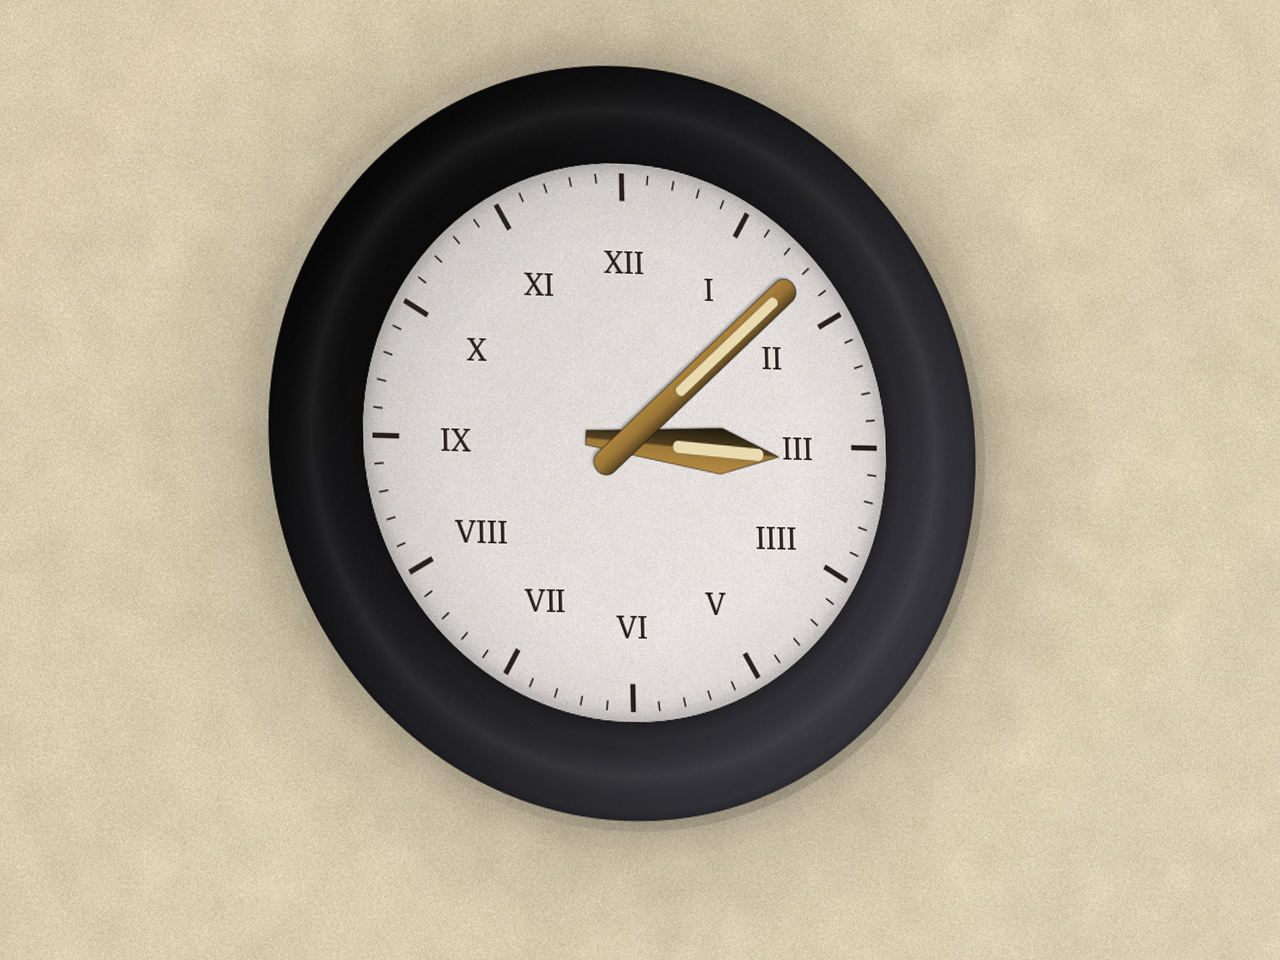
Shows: 3:08
